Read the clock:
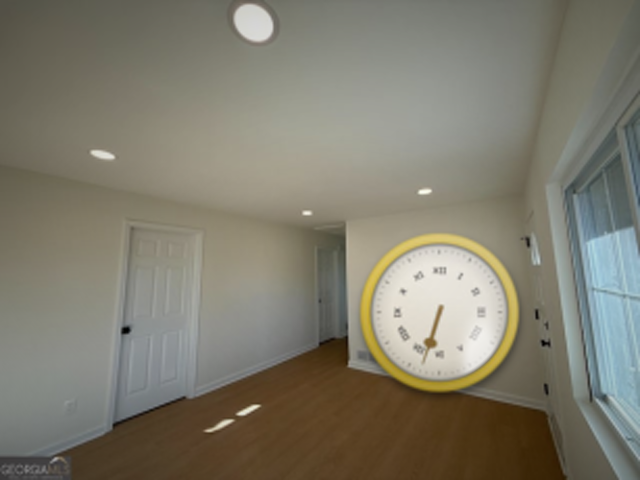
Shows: 6:33
